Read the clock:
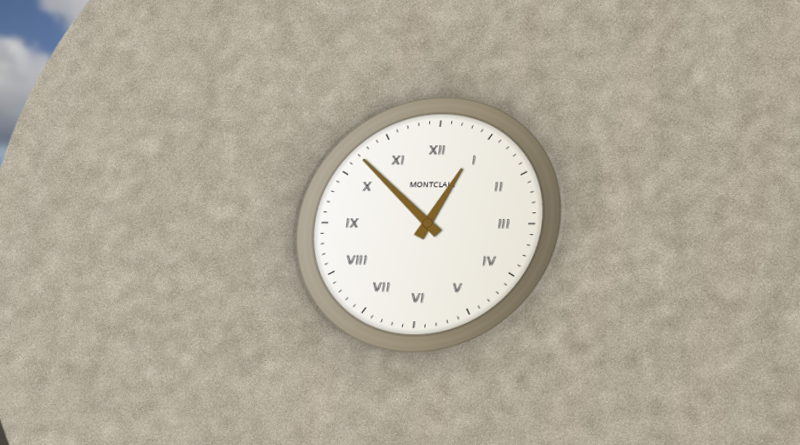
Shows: 12:52
